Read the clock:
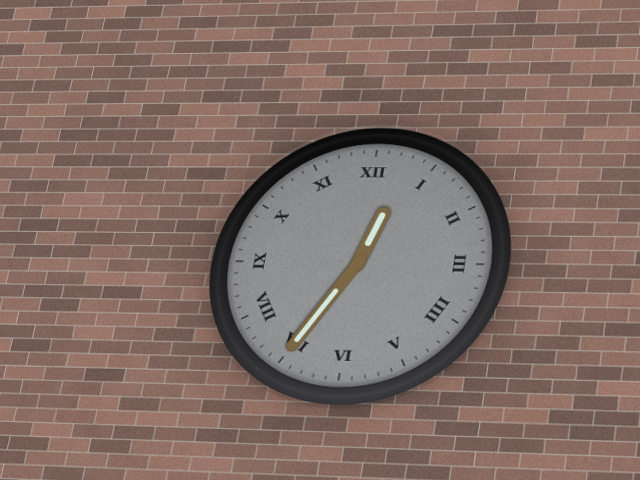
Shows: 12:35
